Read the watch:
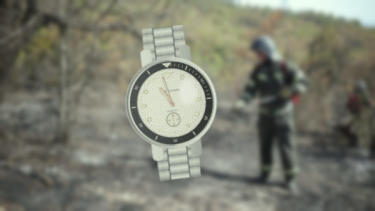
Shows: 10:58
